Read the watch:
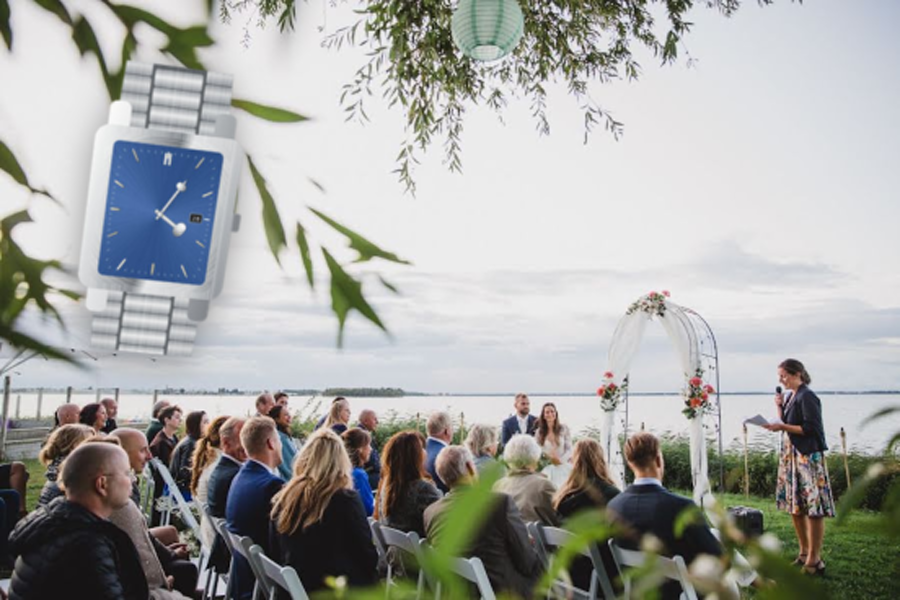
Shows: 4:05
